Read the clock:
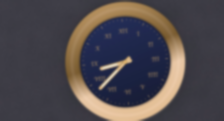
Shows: 8:38
